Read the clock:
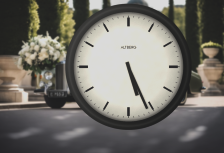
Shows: 5:26
